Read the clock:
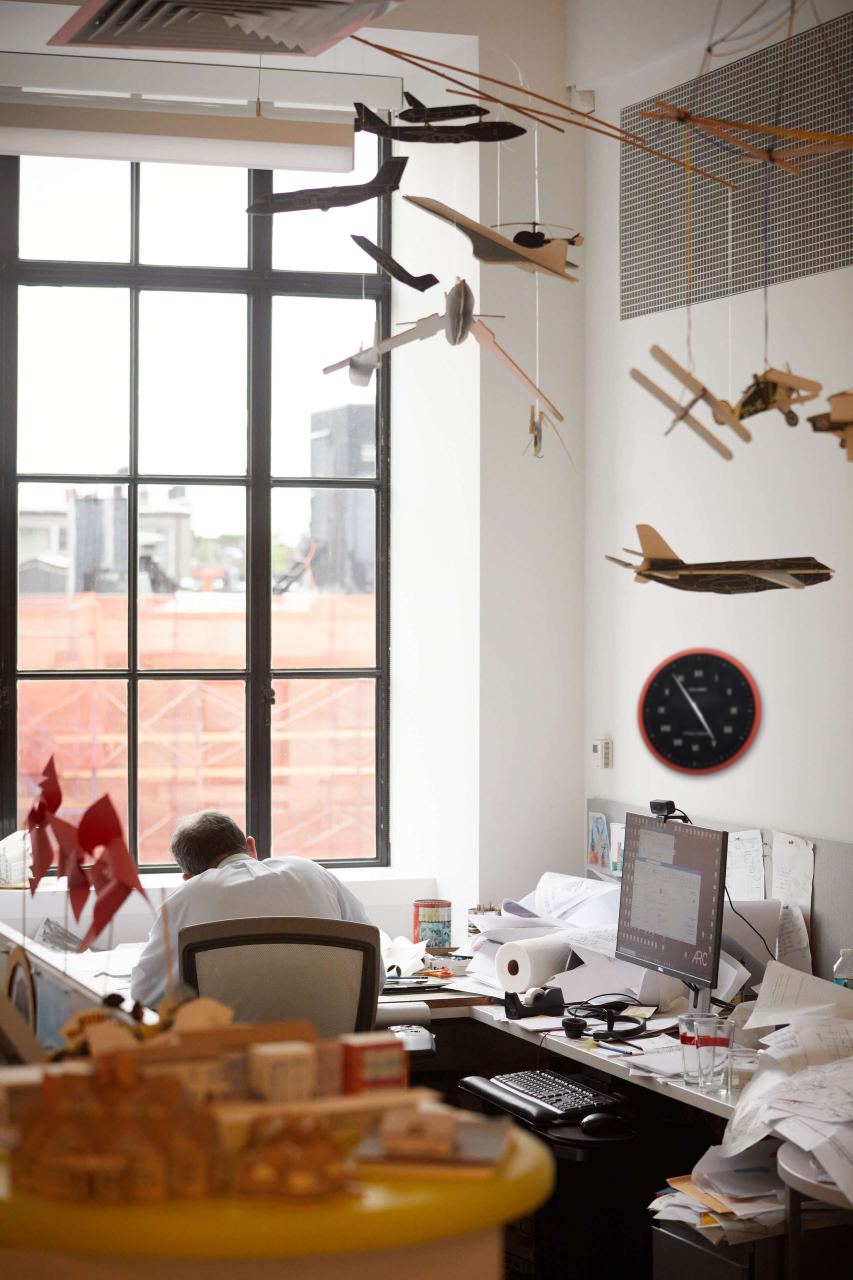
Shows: 4:54
